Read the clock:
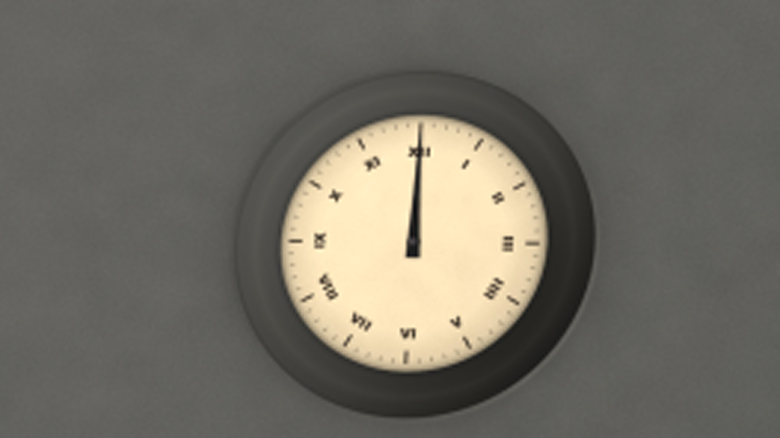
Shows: 12:00
